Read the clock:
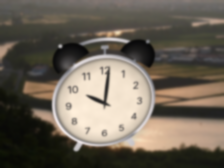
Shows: 10:01
